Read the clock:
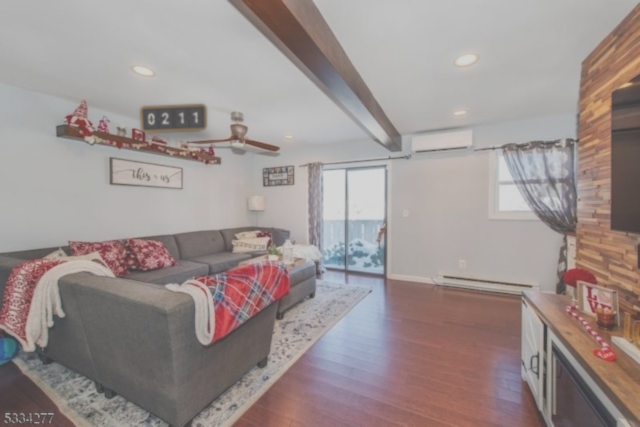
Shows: 2:11
